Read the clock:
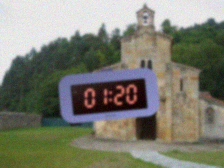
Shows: 1:20
